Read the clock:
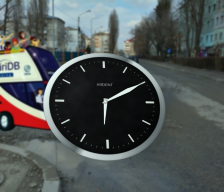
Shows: 6:10
